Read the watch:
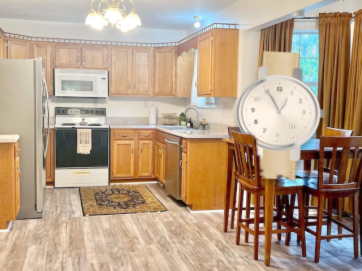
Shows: 12:55
